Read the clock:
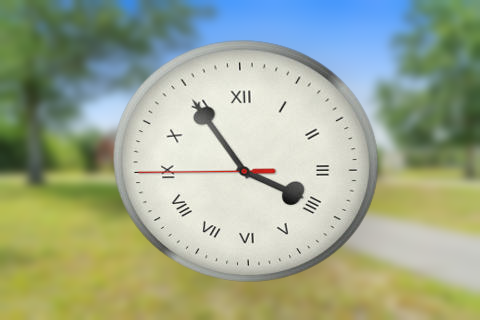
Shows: 3:54:45
